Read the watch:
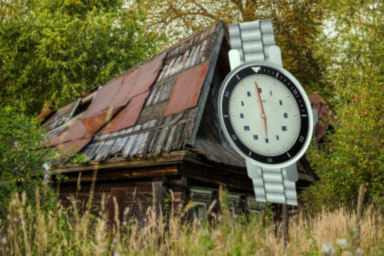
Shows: 5:59
